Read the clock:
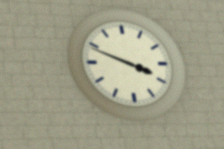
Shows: 3:49
